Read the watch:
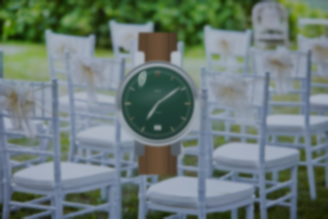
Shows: 7:09
